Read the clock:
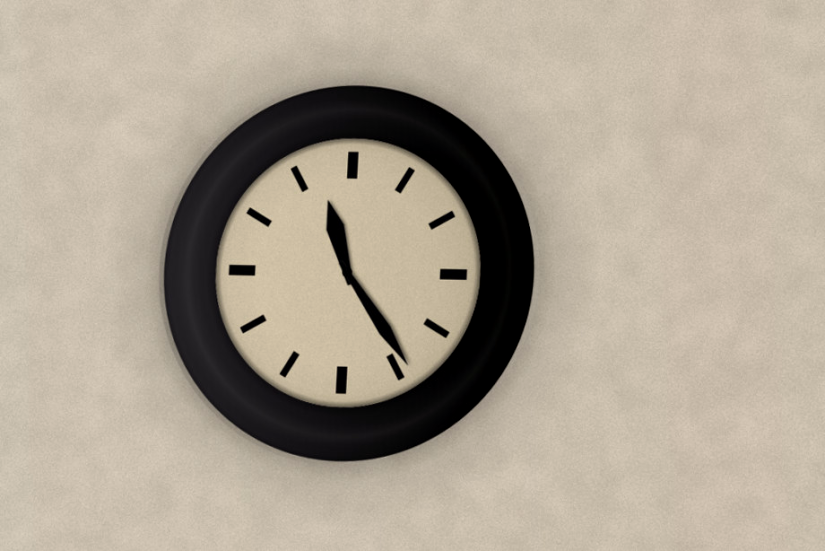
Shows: 11:24
